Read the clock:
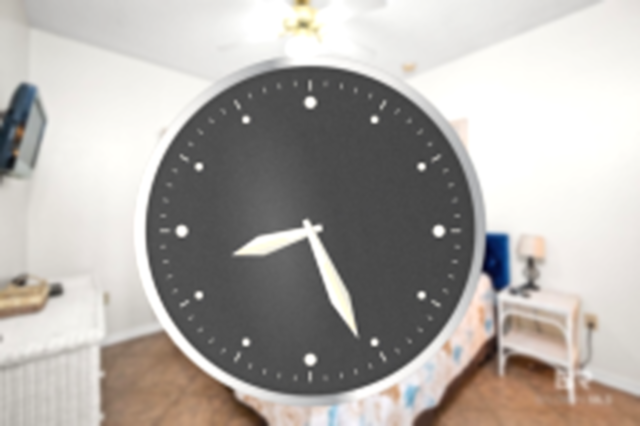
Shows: 8:26
